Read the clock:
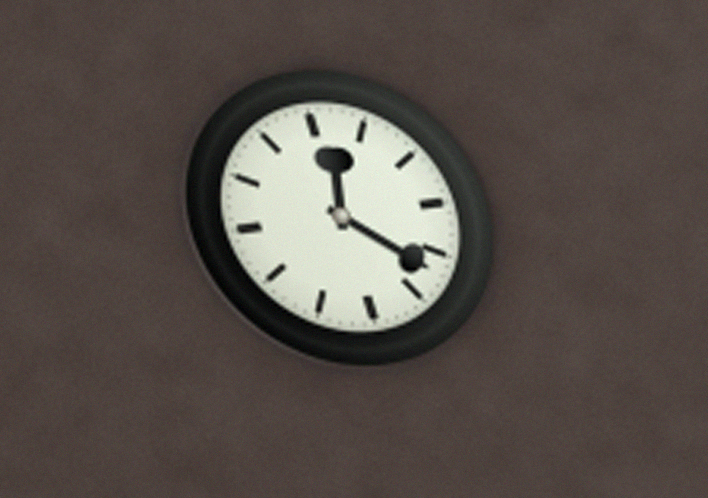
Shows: 12:22
